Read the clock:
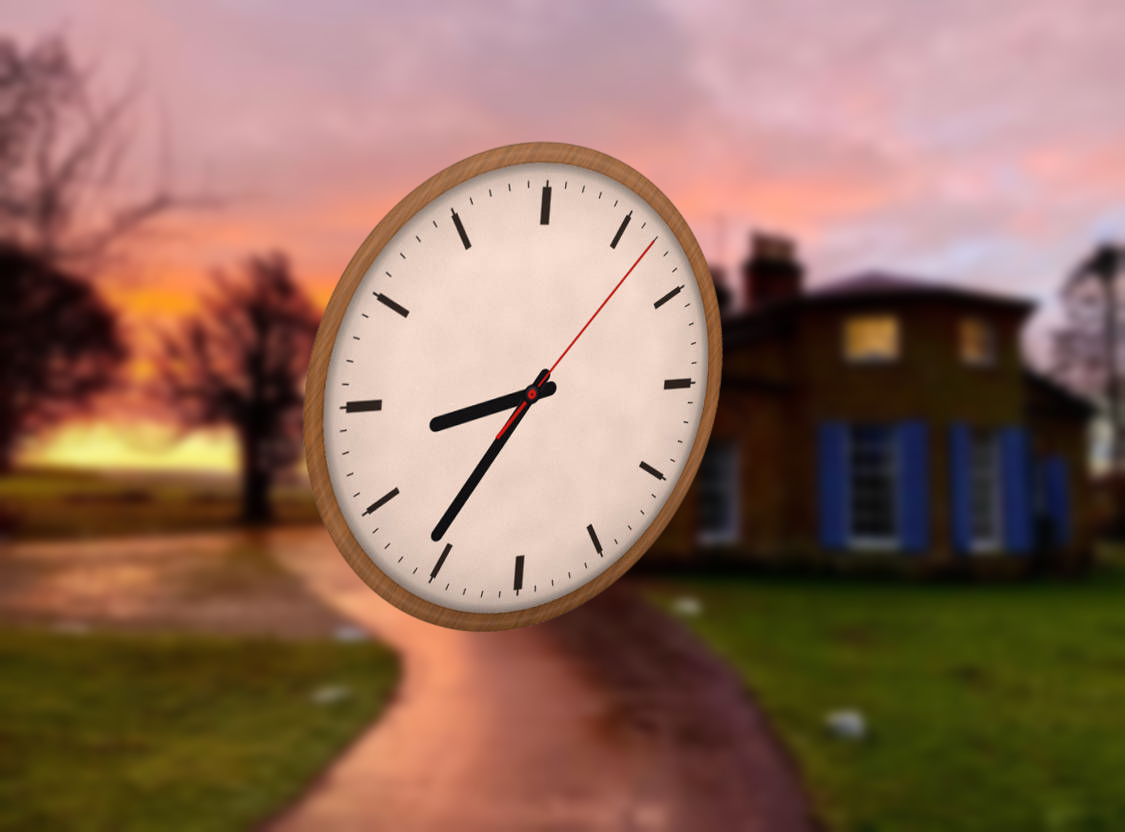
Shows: 8:36:07
